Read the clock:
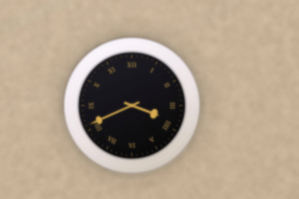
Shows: 3:41
